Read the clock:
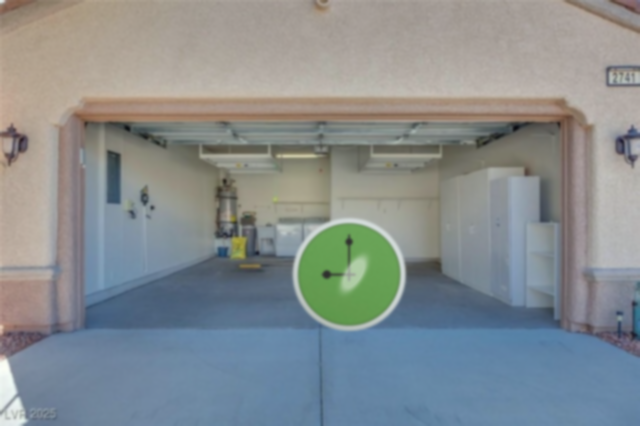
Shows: 9:00
